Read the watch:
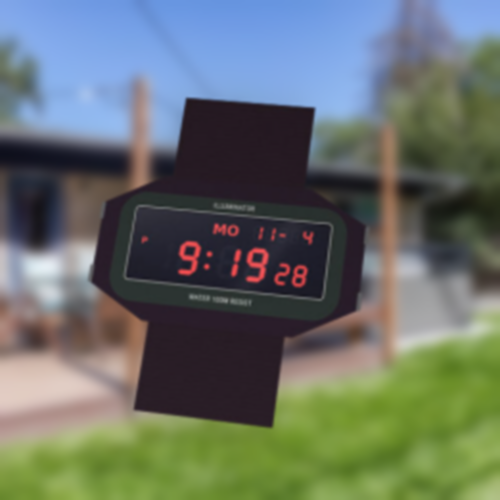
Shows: 9:19:28
